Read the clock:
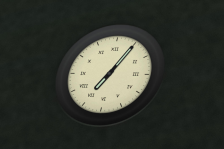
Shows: 7:05
